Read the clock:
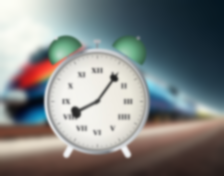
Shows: 8:06
